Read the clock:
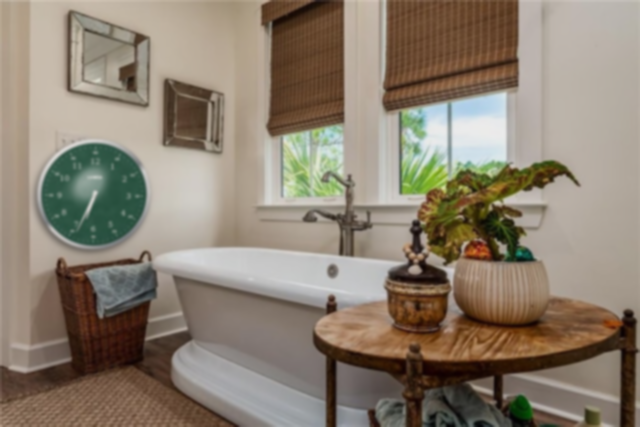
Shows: 6:34
